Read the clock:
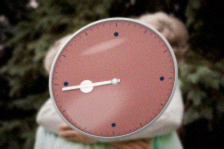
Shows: 8:44
